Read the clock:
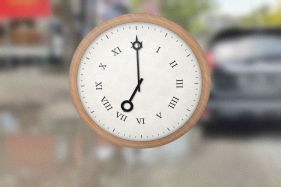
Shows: 7:00
